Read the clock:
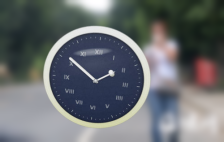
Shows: 1:51
